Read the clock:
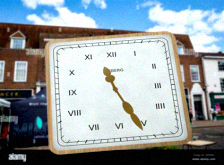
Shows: 11:26
